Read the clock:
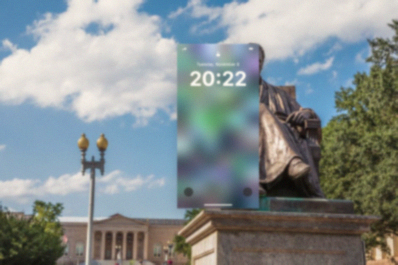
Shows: 20:22
